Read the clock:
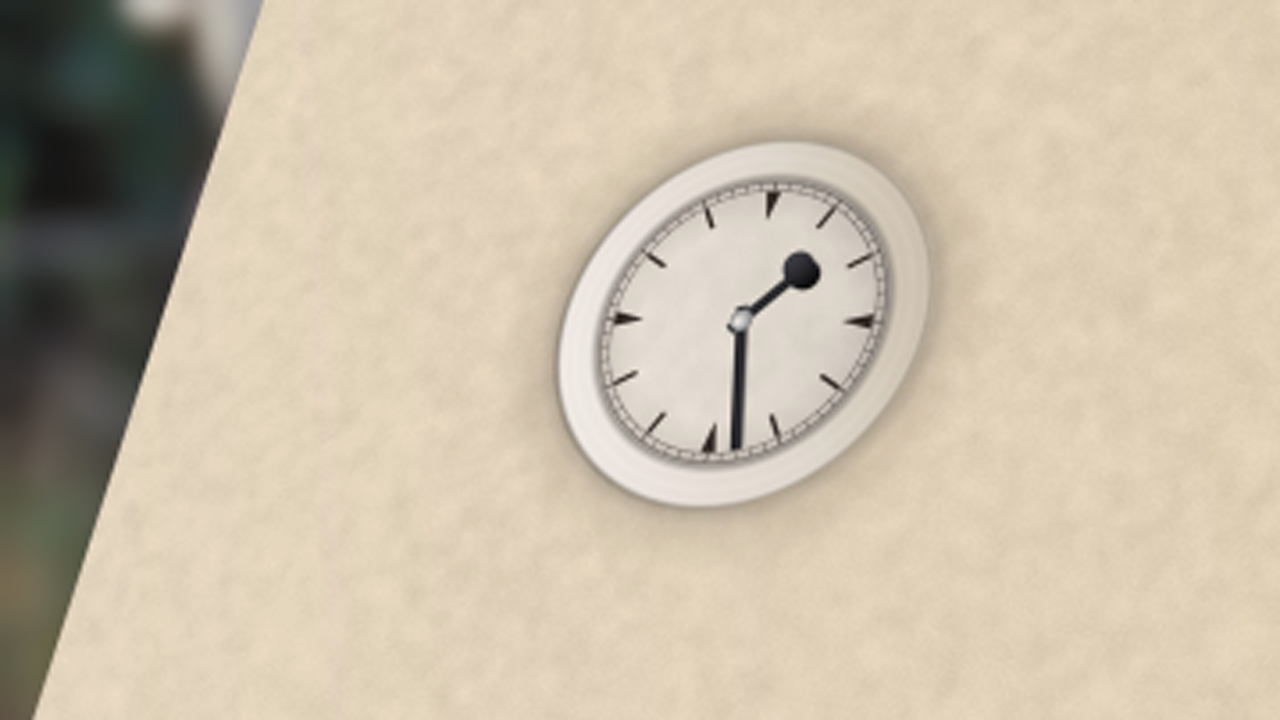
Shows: 1:28
